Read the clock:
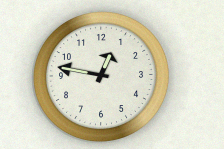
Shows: 12:47
